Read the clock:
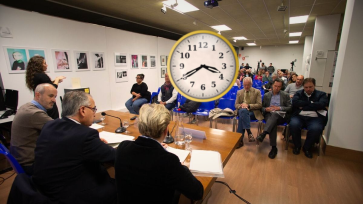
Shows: 3:40
